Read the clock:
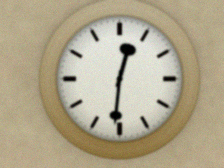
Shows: 12:31
